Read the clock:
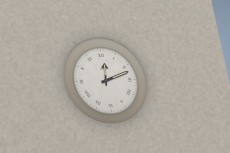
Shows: 12:12
